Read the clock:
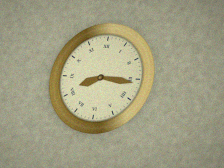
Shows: 8:16
